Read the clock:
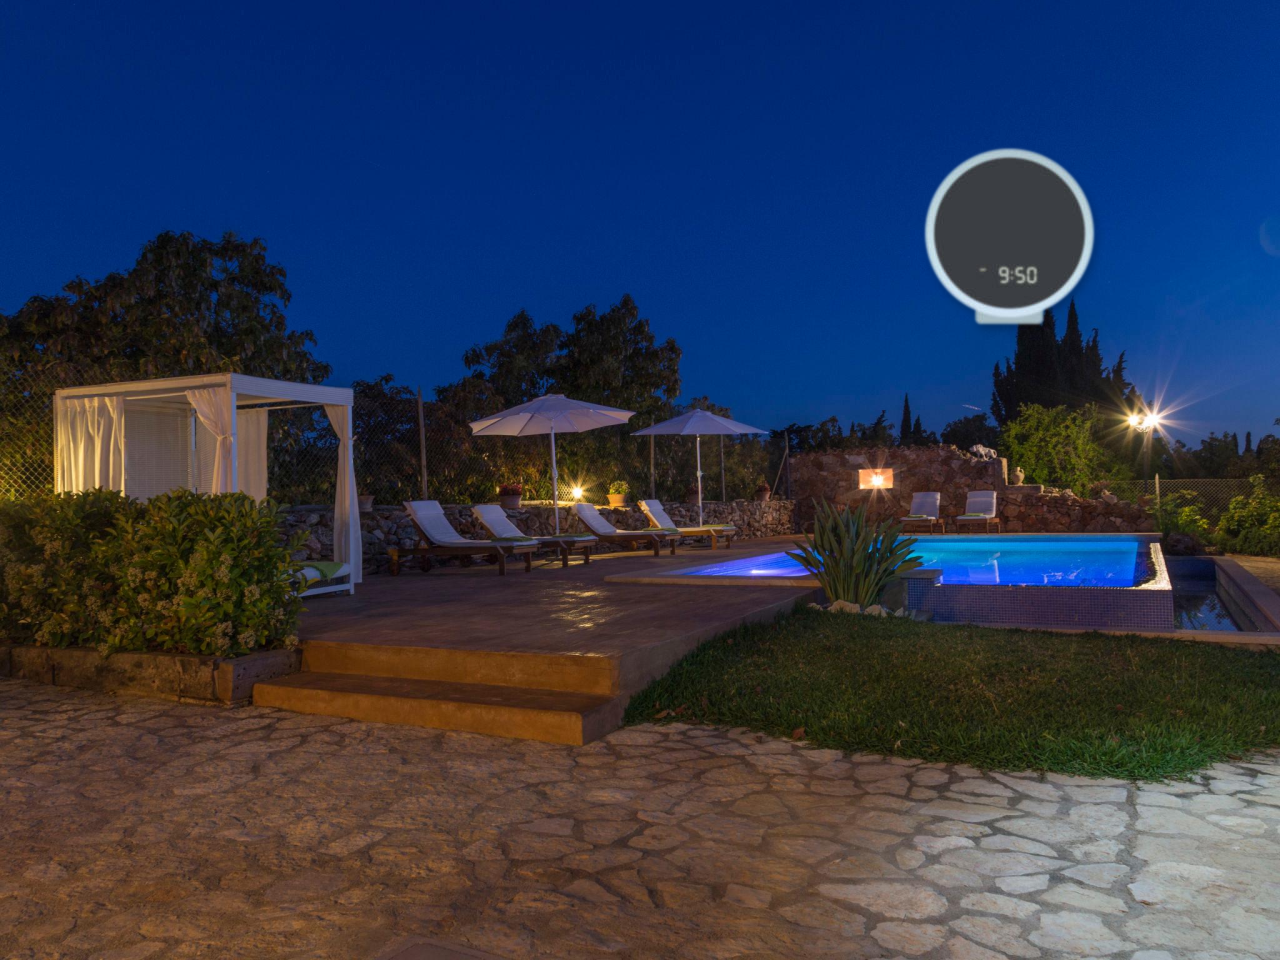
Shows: 9:50
